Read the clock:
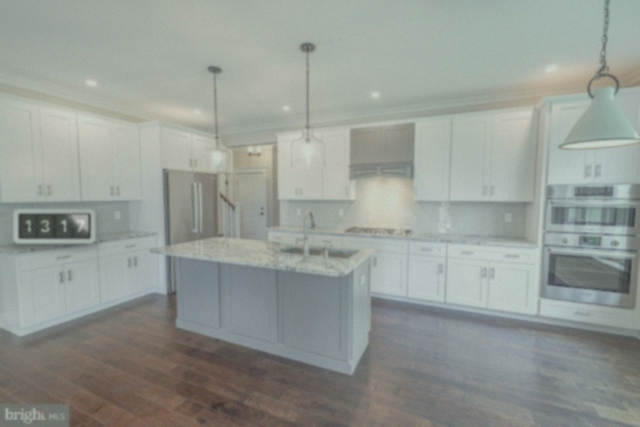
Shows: 13:17
